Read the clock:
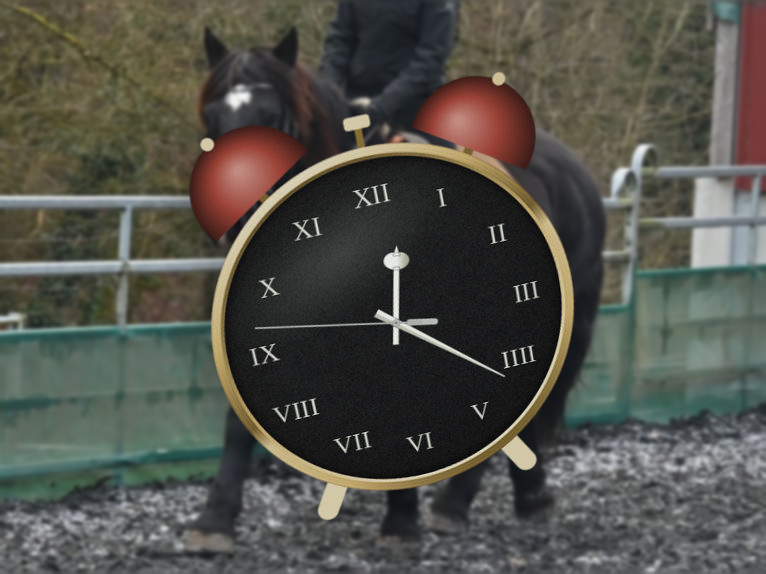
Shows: 12:21:47
